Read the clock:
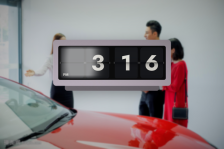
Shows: 3:16
